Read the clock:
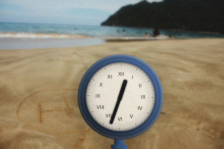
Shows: 12:33
